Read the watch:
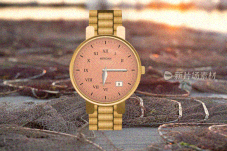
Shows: 6:15
